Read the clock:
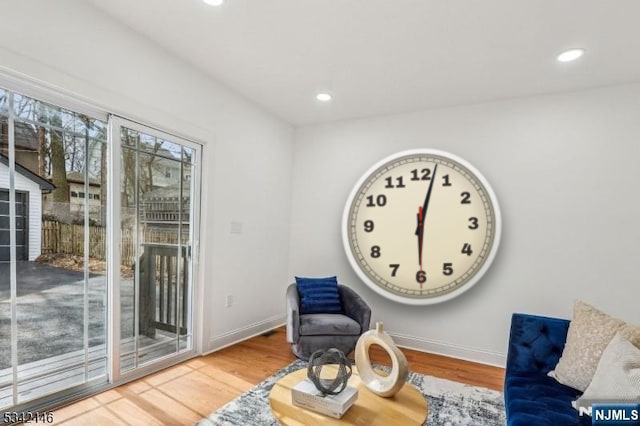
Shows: 6:02:30
